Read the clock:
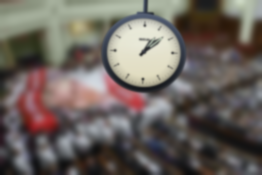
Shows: 1:08
